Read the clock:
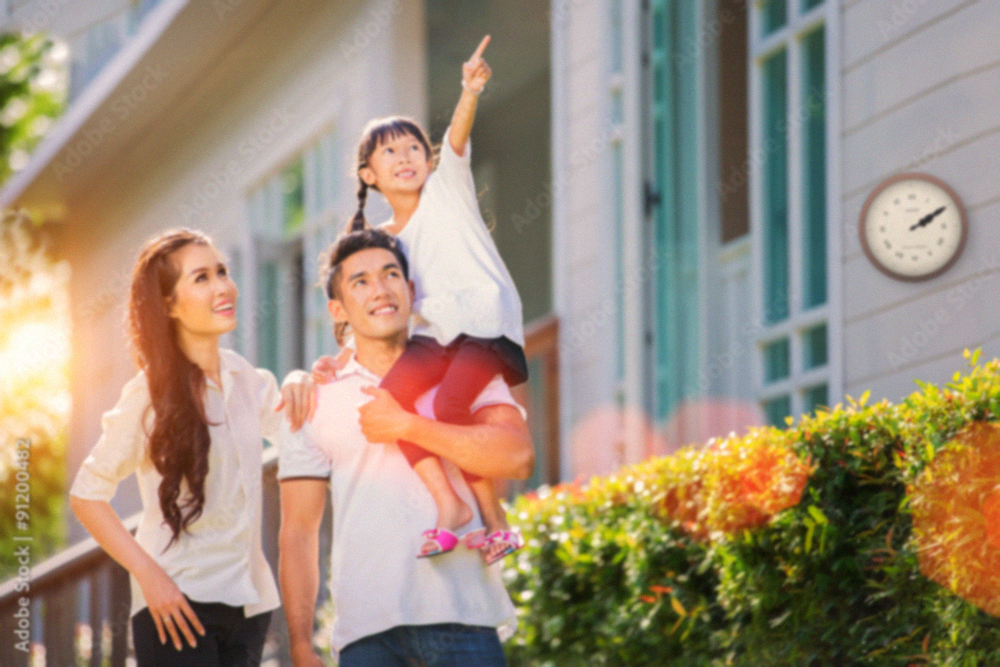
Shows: 2:10
